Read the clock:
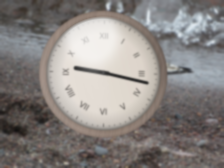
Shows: 9:17
